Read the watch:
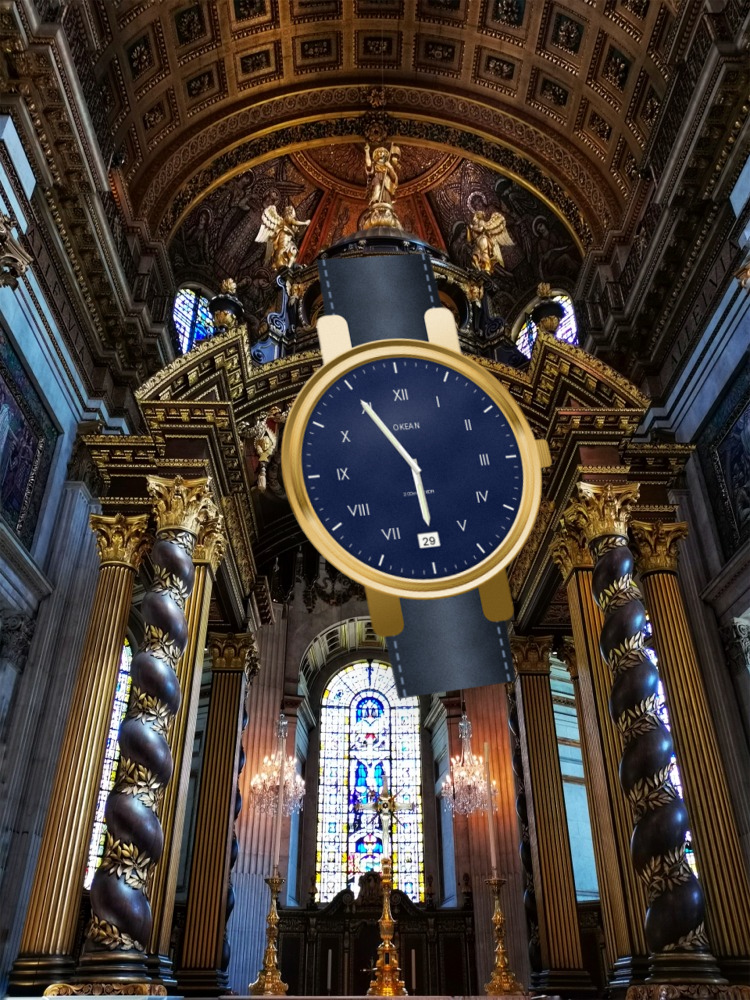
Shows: 5:55
